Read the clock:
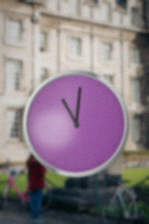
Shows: 11:01
